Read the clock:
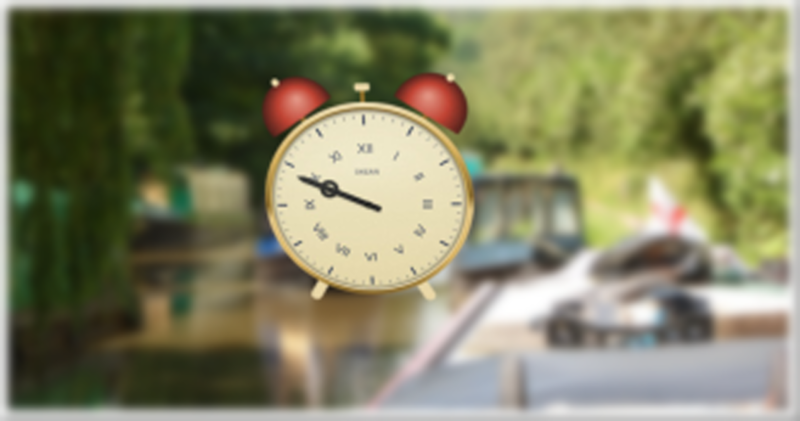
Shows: 9:49
